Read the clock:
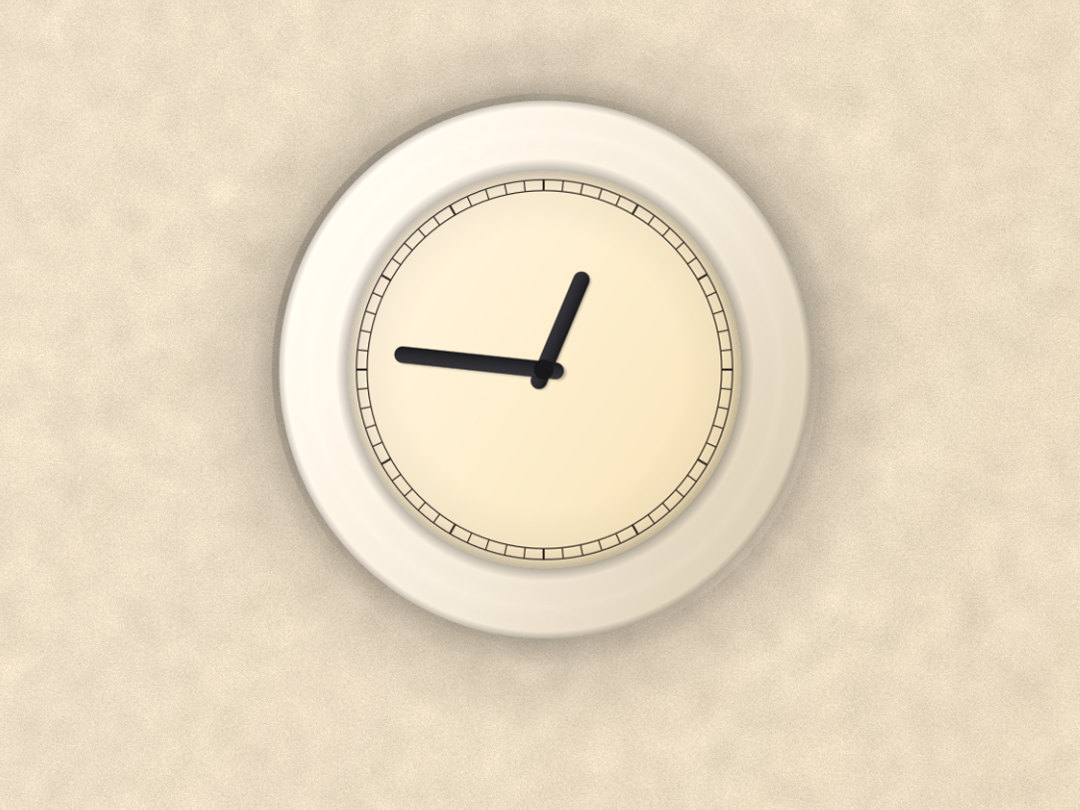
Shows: 12:46
